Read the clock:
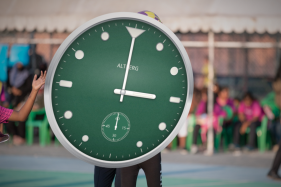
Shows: 3:00
